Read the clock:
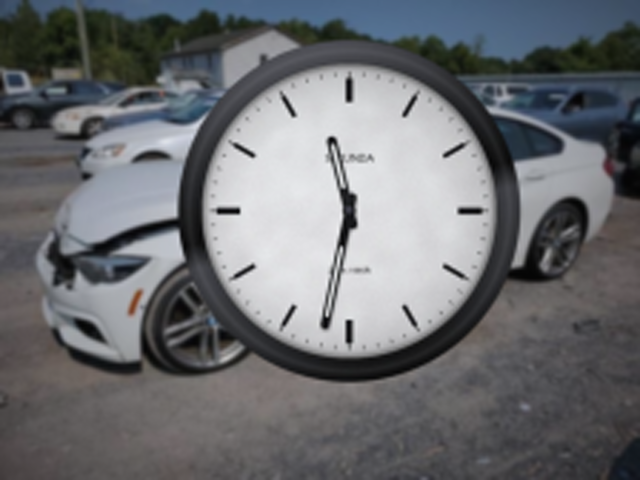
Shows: 11:32
